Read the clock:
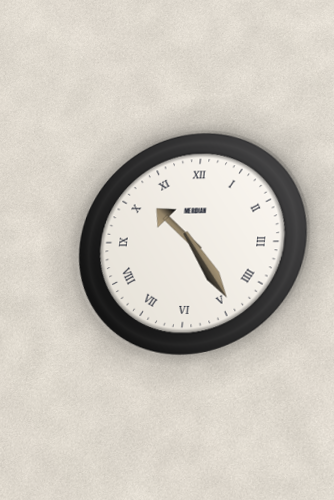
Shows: 10:24
